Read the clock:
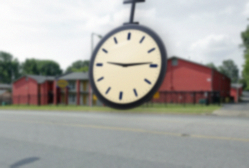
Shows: 9:14
